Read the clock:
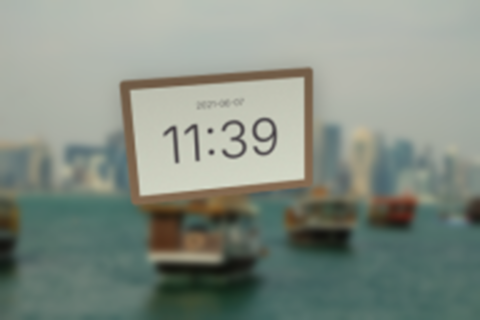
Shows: 11:39
